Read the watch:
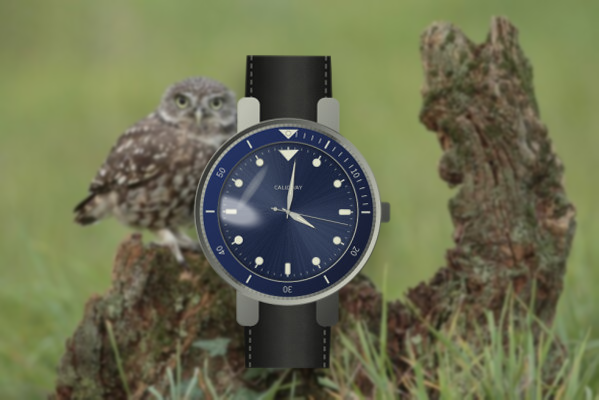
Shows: 4:01:17
